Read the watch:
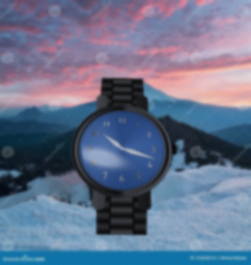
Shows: 10:18
